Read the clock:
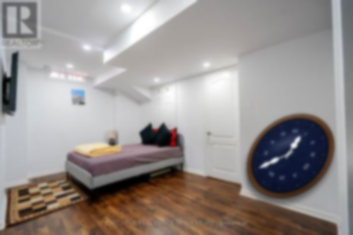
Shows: 12:40
